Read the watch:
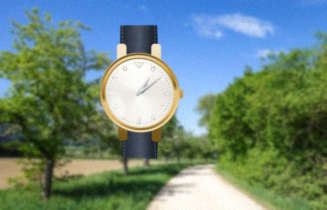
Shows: 1:09
